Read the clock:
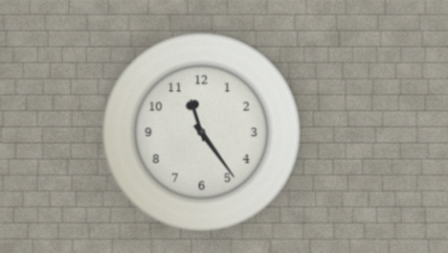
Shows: 11:24
